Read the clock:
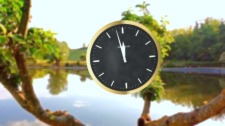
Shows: 11:58
